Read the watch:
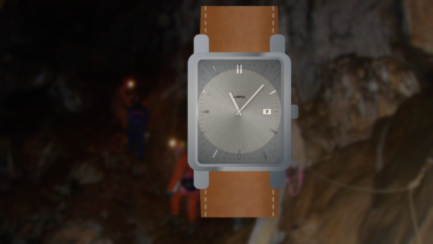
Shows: 11:07
